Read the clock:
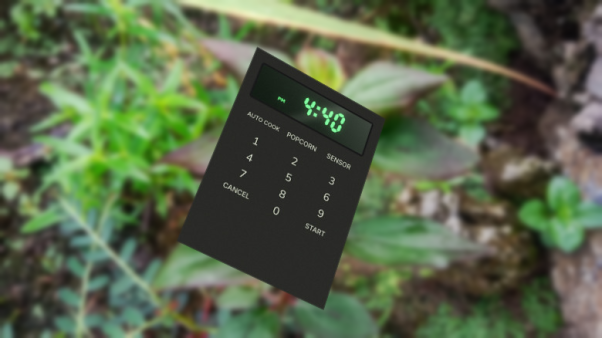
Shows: 4:40
